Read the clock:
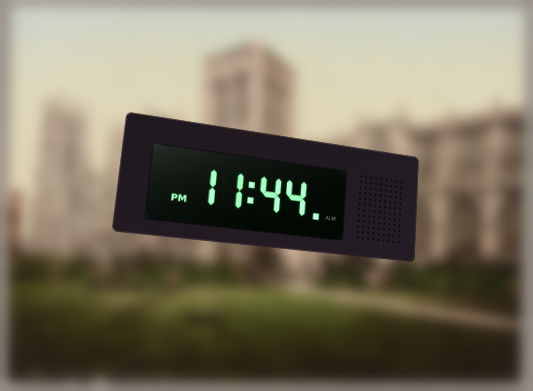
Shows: 11:44
